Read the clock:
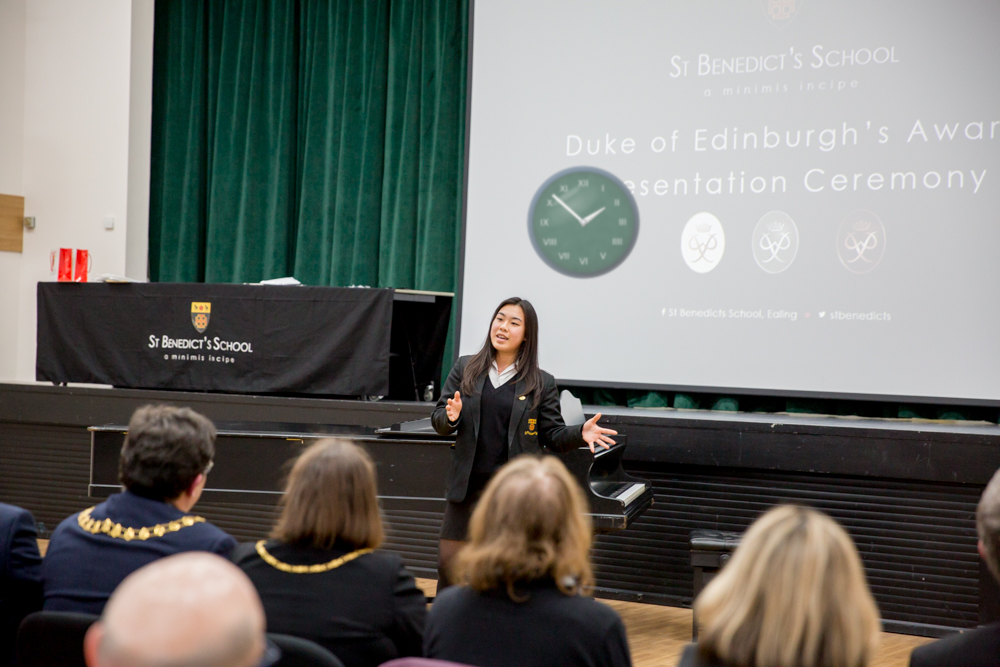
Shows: 1:52
